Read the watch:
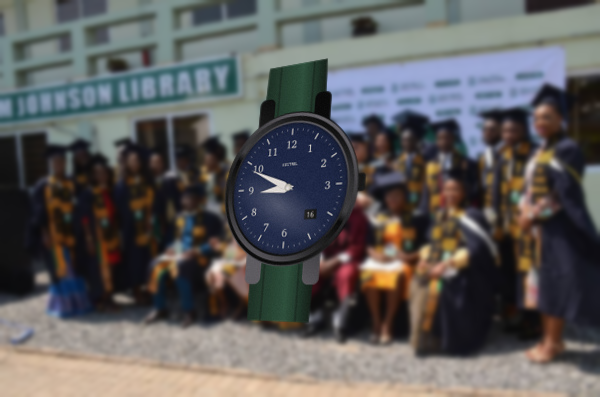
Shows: 8:49
